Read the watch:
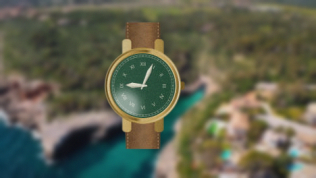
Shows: 9:04
